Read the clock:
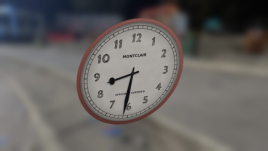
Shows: 8:31
